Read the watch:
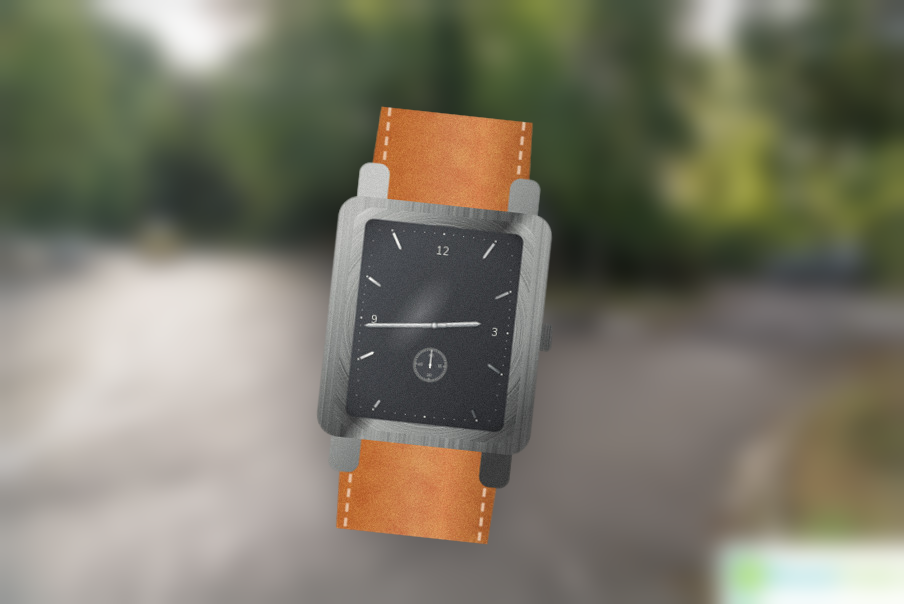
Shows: 2:44
